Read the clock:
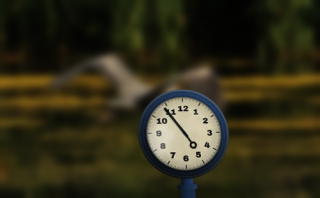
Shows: 4:54
